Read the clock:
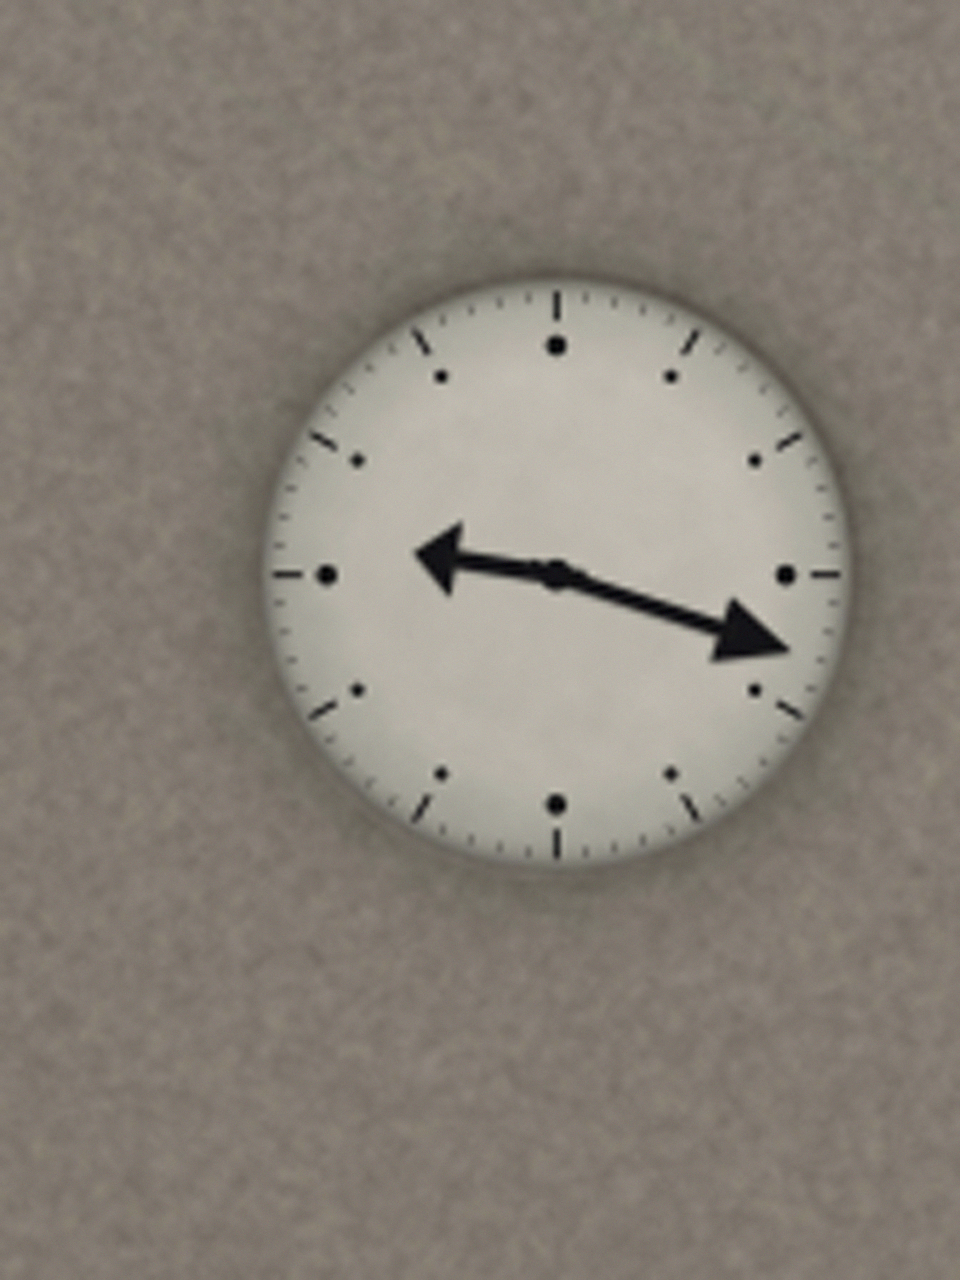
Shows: 9:18
